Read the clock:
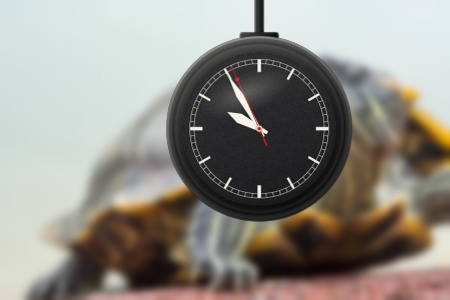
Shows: 9:54:56
